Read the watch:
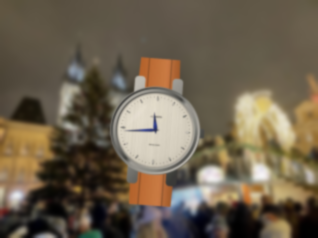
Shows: 11:44
